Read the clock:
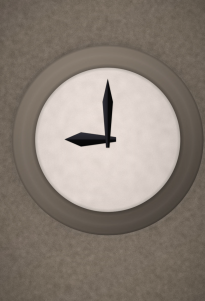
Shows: 9:00
